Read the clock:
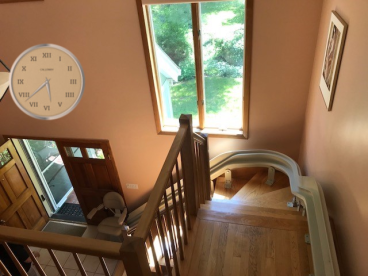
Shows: 5:38
